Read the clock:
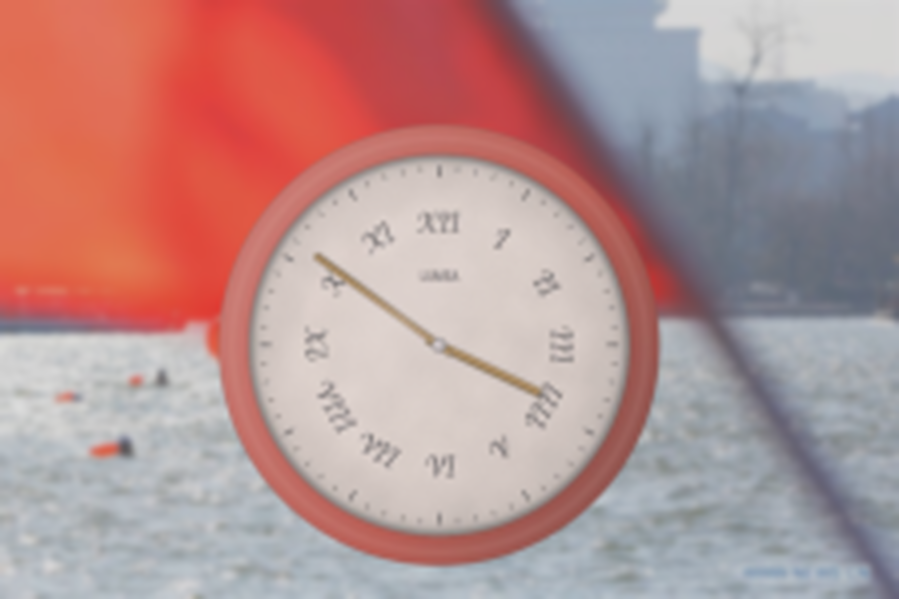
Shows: 3:51
